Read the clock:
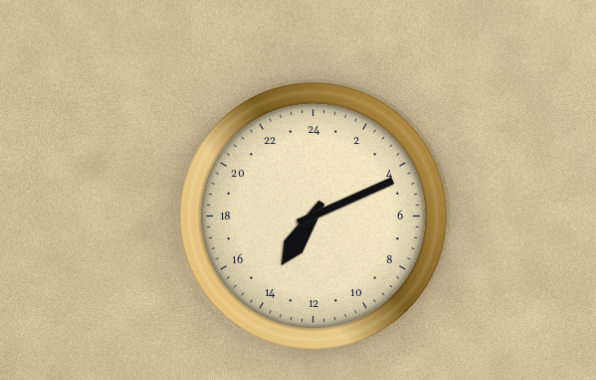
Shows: 14:11
